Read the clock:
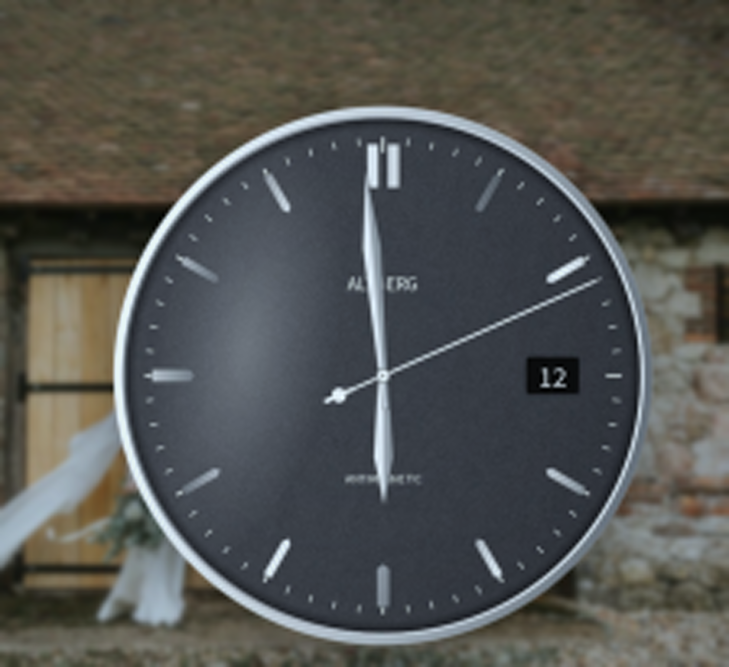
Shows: 5:59:11
